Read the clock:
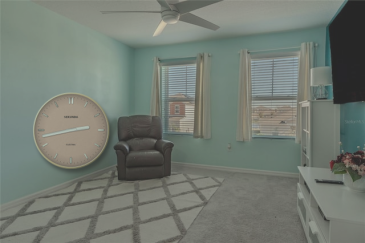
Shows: 2:43
